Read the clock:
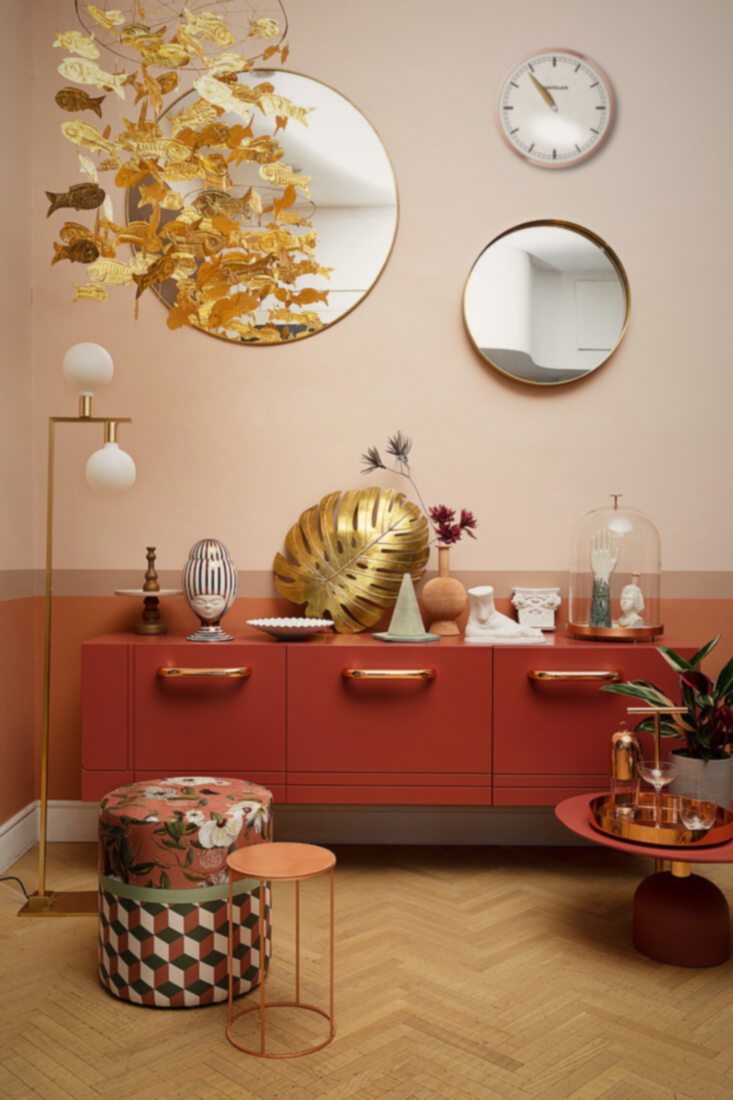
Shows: 10:54
